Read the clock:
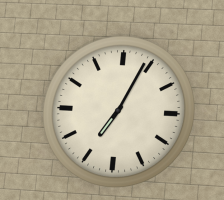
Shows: 7:04
